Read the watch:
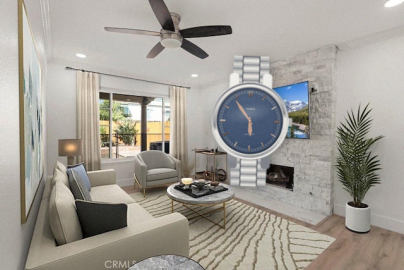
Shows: 5:54
